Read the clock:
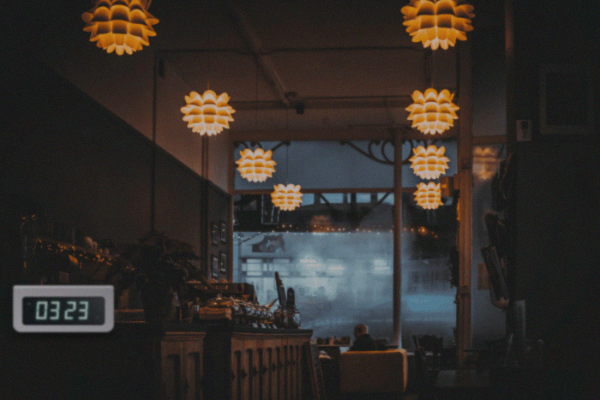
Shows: 3:23
